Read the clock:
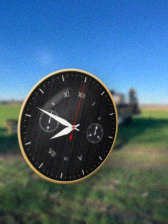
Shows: 7:47
